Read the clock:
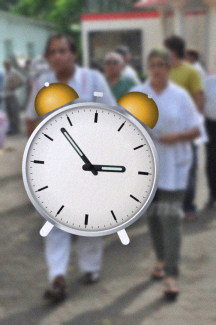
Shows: 2:53
